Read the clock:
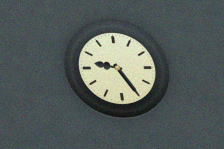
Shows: 9:25
